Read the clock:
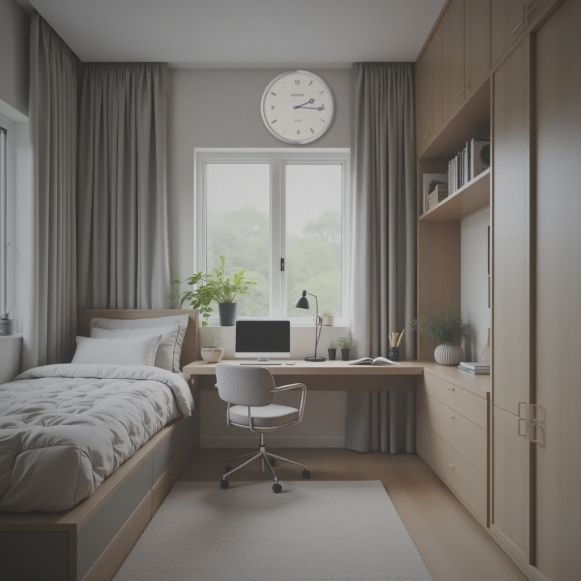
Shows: 2:16
